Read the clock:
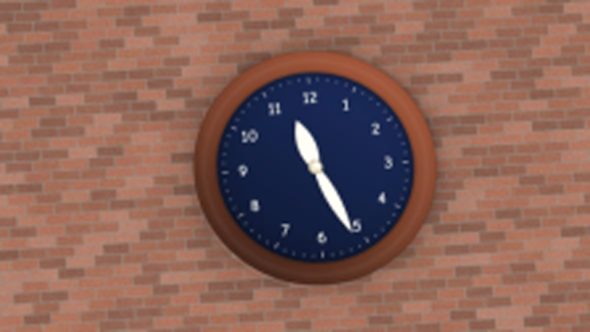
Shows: 11:26
